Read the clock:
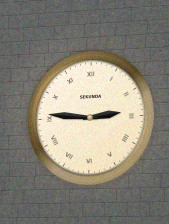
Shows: 2:46
